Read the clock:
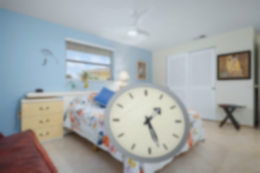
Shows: 1:27
